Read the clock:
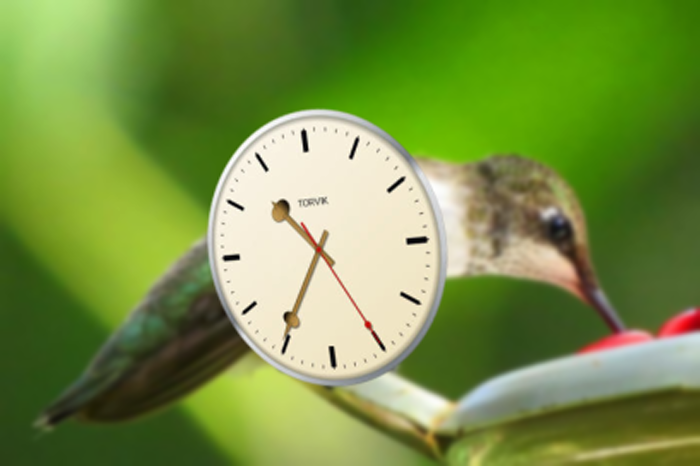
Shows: 10:35:25
